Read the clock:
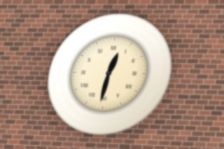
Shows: 12:31
